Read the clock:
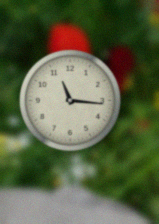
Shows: 11:16
